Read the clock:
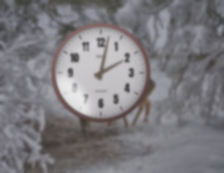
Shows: 2:02
